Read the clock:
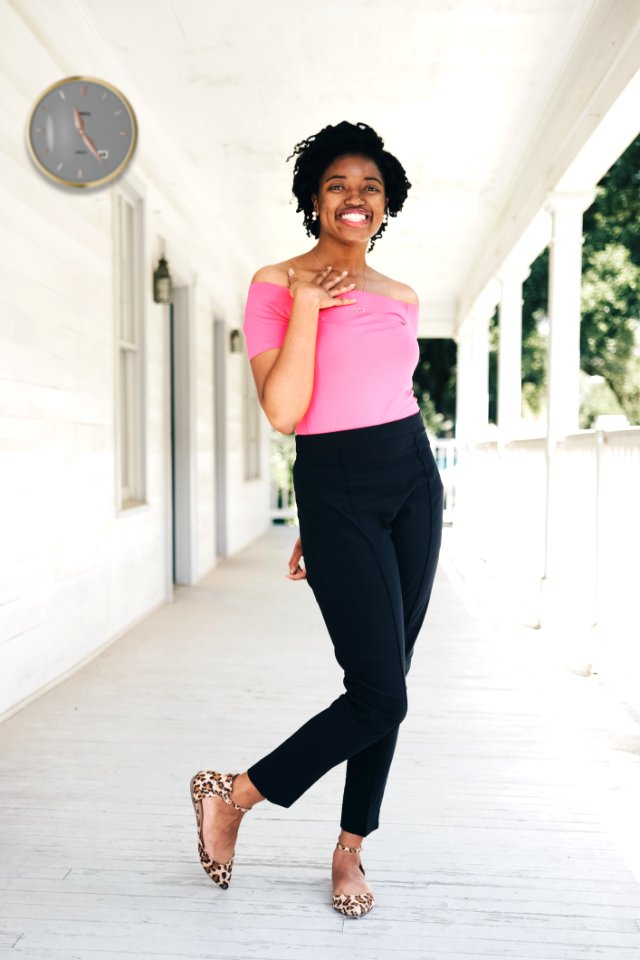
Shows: 11:24
